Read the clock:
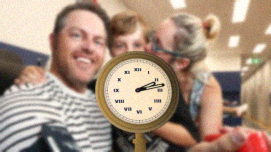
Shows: 2:13
